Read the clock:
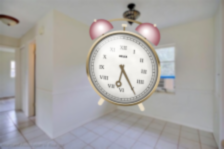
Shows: 6:25
